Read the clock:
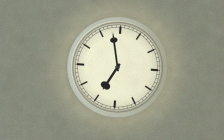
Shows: 6:58
